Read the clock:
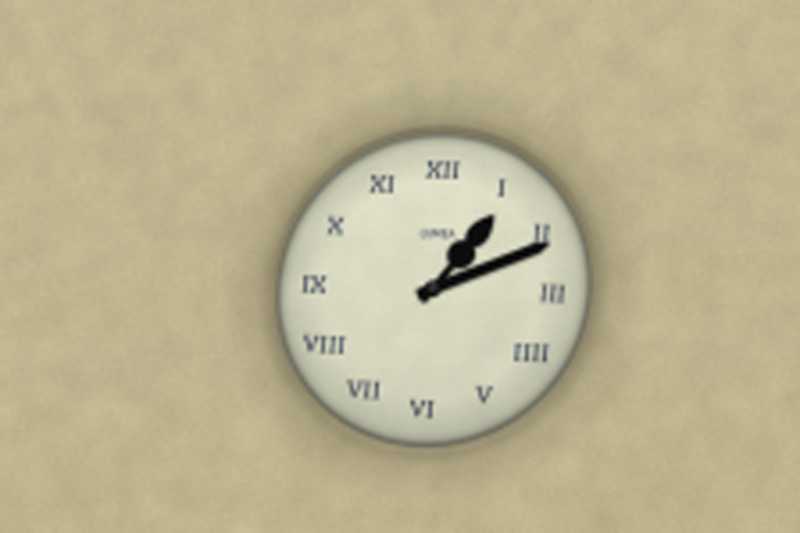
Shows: 1:11
